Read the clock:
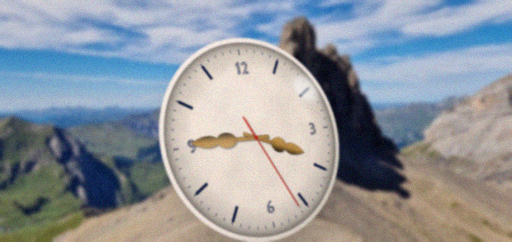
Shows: 3:45:26
